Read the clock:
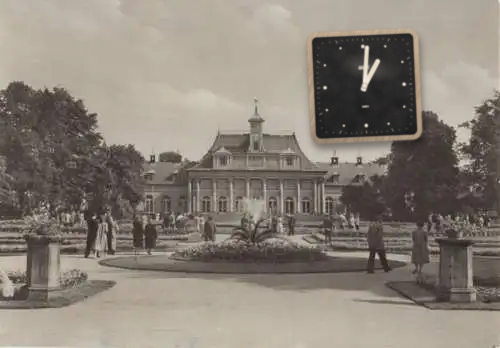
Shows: 1:01
